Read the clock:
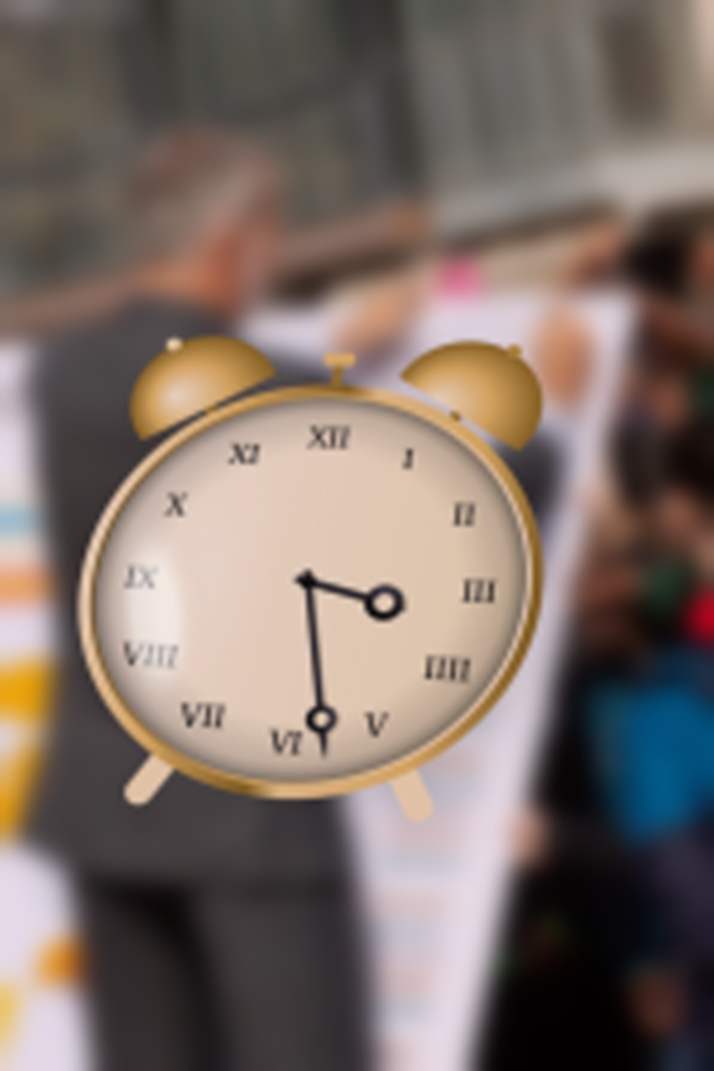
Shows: 3:28
